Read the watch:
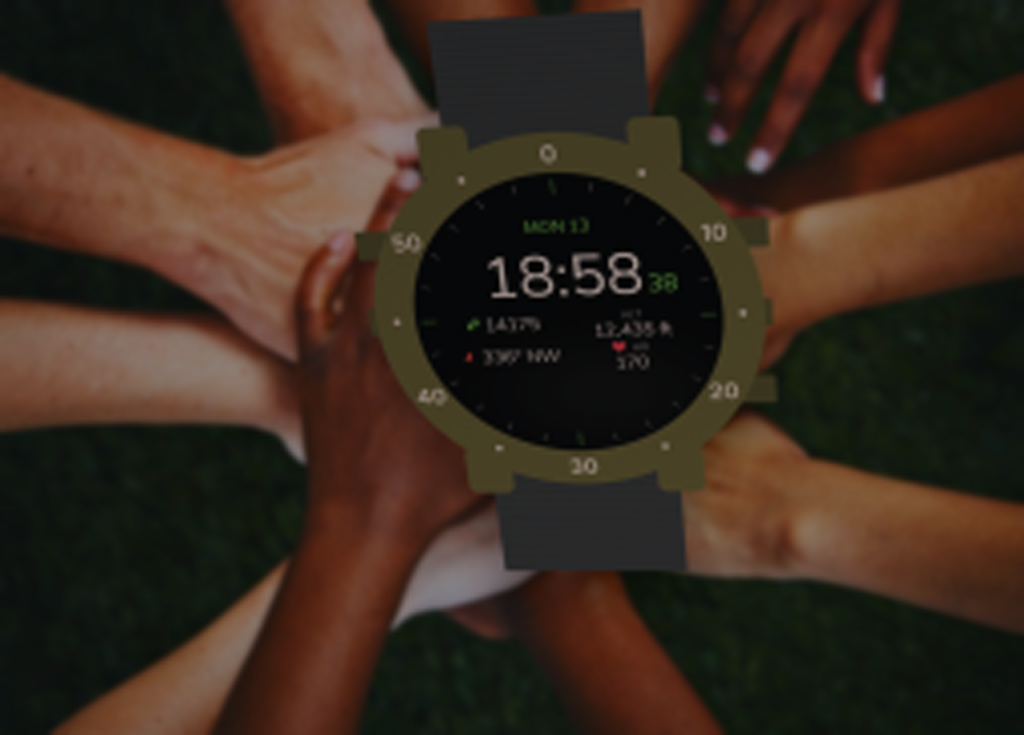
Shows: 18:58
